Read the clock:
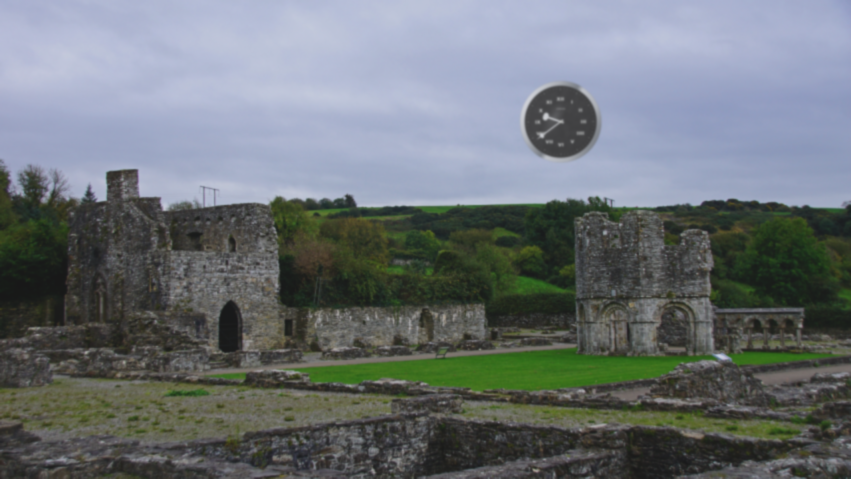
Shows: 9:39
